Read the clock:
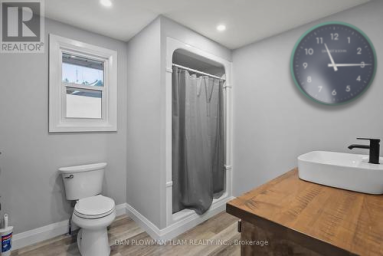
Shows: 11:15
